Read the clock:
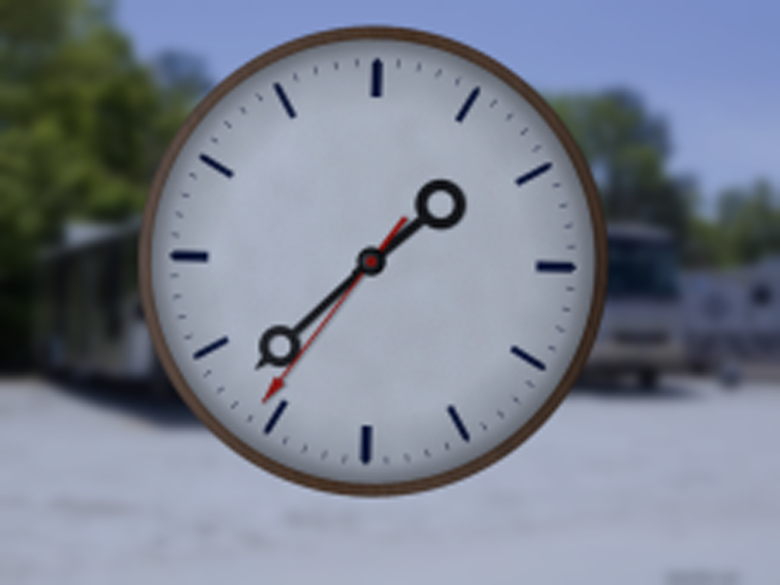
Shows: 1:37:36
